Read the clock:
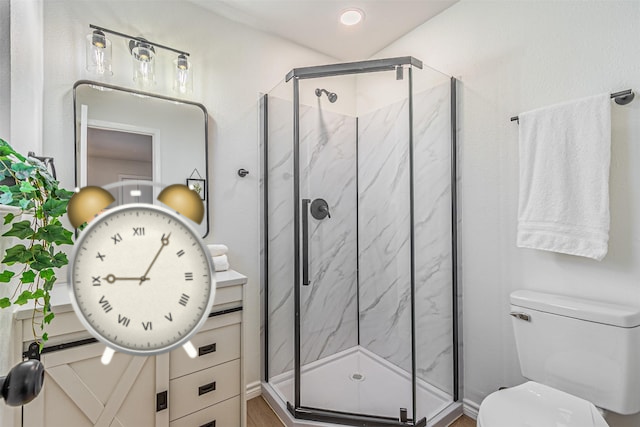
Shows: 9:06
